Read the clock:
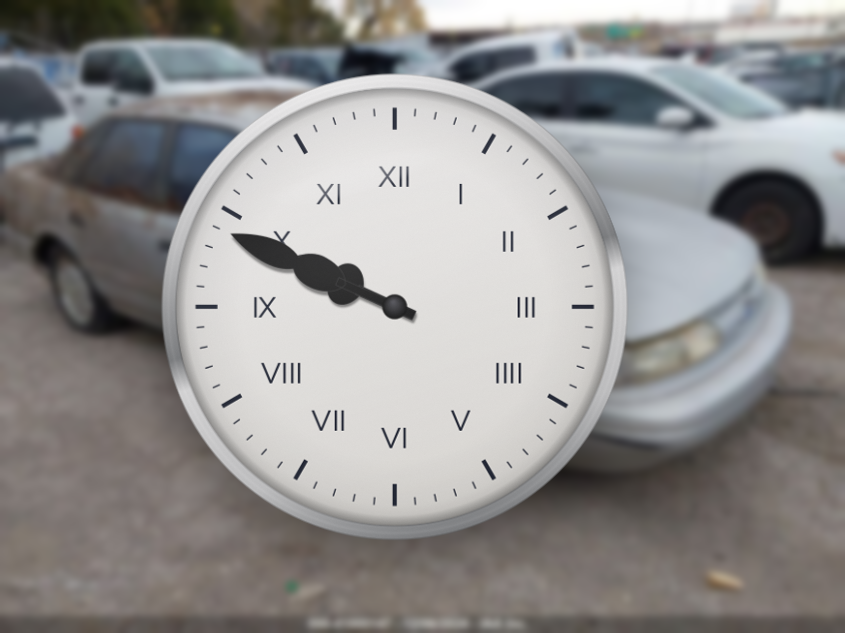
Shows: 9:49
